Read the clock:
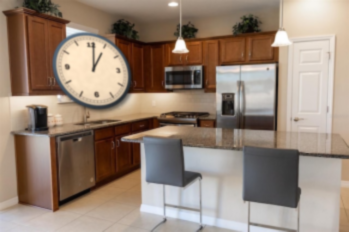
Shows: 1:01
